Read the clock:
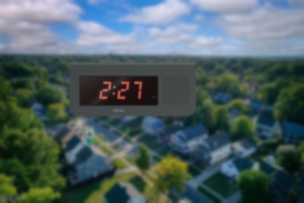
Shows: 2:27
